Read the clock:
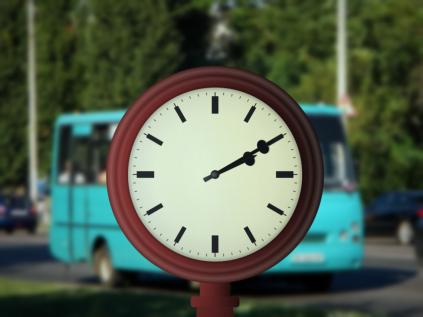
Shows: 2:10
